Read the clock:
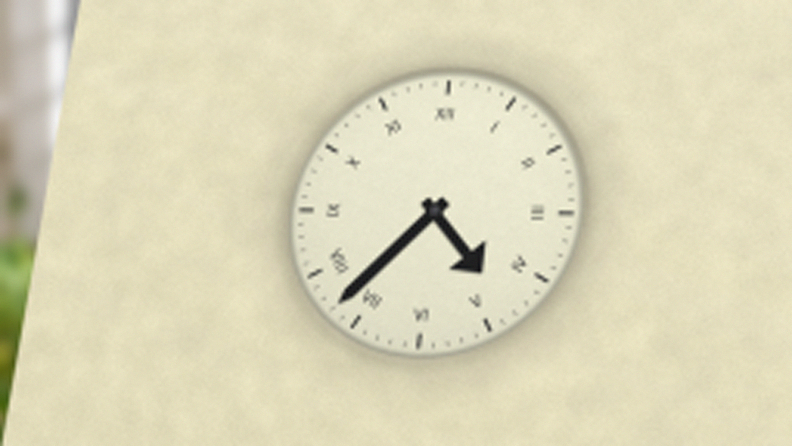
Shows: 4:37
